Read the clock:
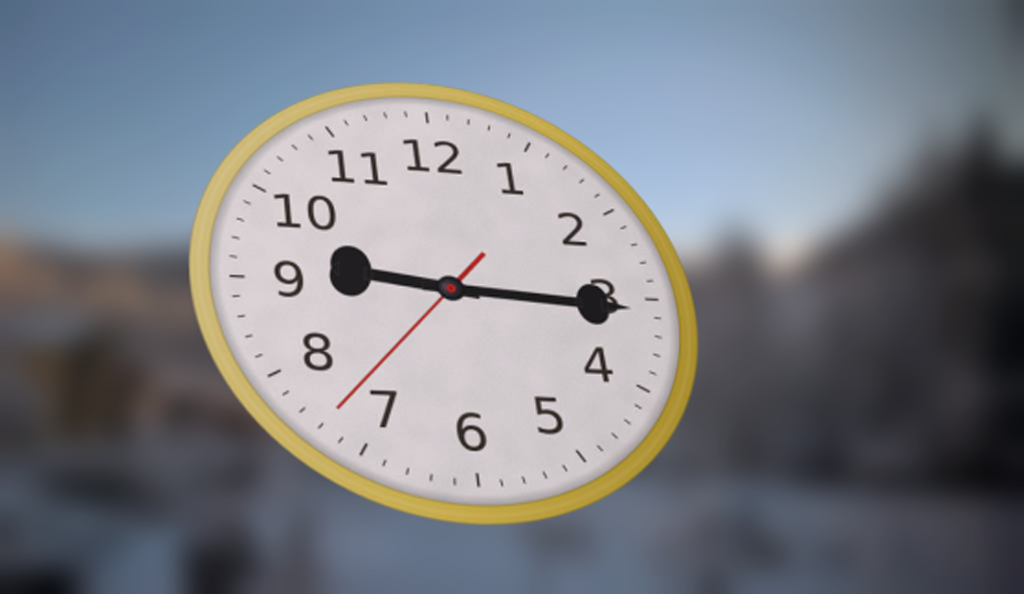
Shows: 9:15:37
